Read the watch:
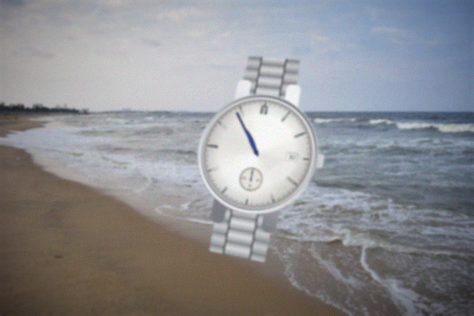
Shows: 10:54
